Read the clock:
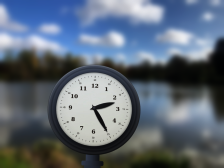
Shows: 2:25
